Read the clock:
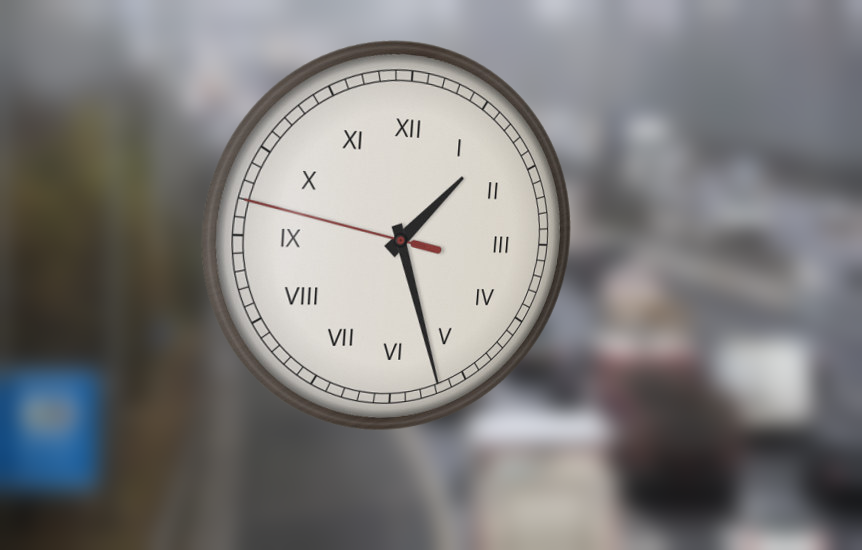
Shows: 1:26:47
